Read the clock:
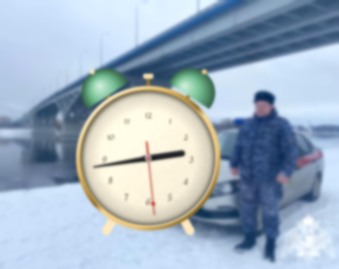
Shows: 2:43:29
